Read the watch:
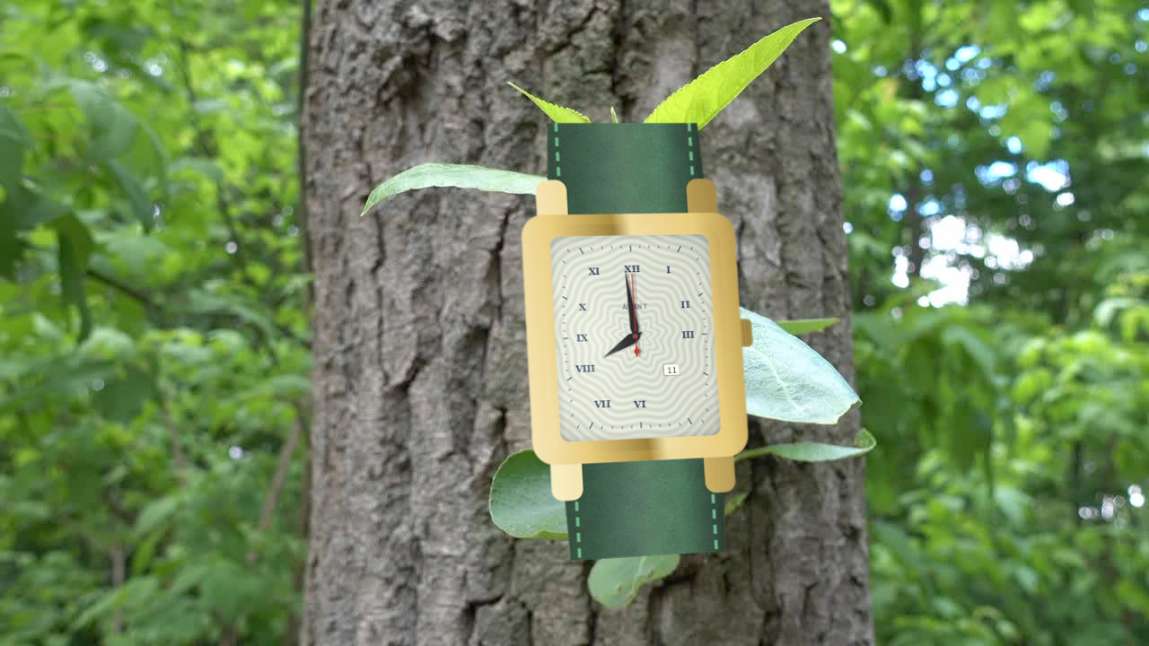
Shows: 7:59:00
